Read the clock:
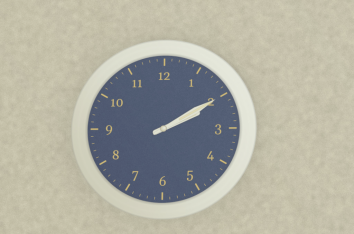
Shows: 2:10
